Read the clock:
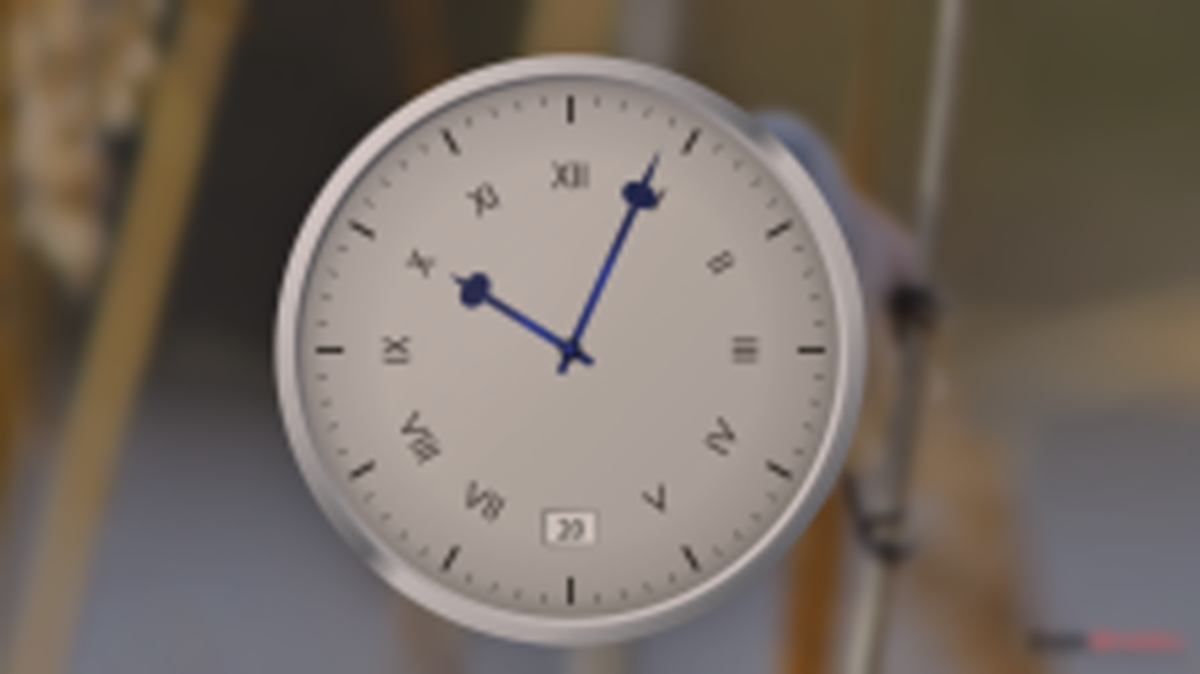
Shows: 10:04
